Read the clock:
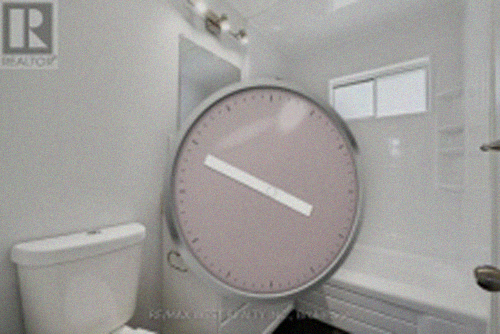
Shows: 3:49
